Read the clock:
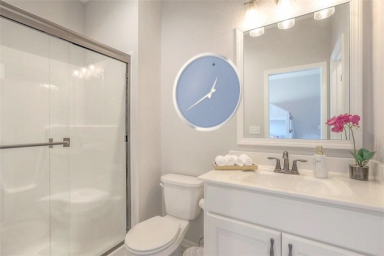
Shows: 12:39
